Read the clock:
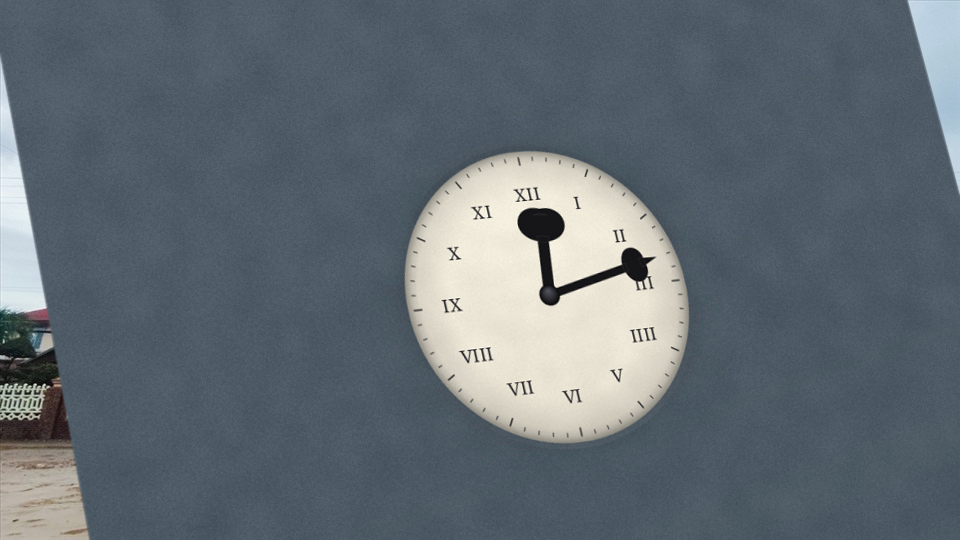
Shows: 12:13
